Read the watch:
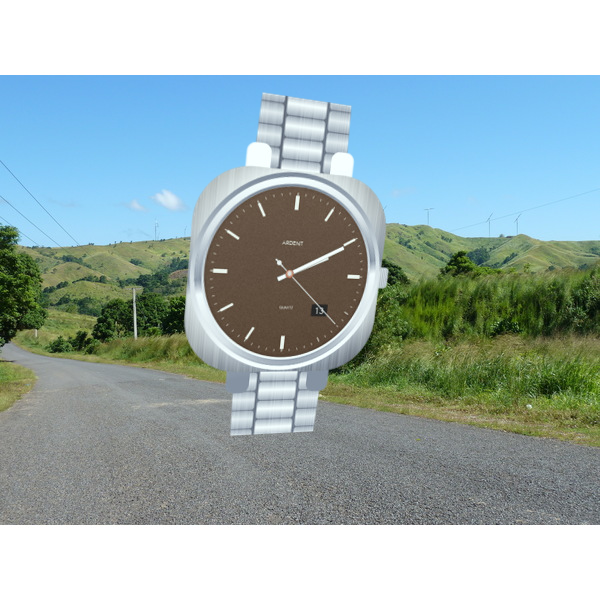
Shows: 2:10:22
